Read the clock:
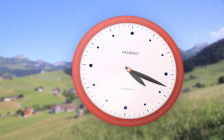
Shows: 4:18
